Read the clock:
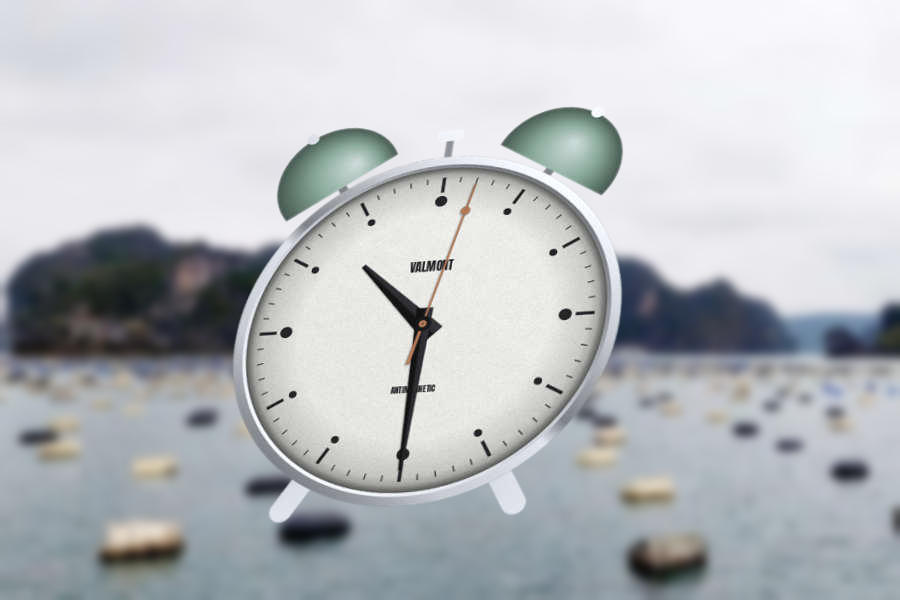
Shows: 10:30:02
